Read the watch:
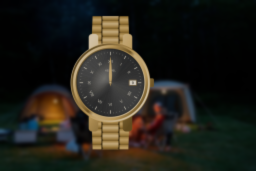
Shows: 12:00
